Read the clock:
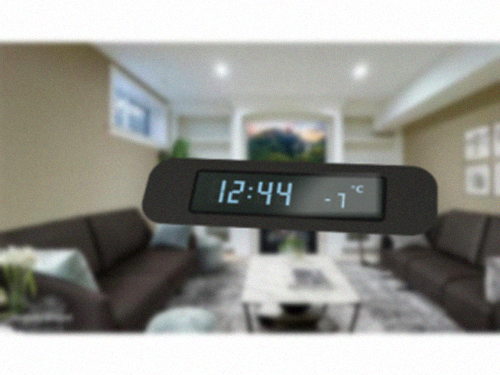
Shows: 12:44
